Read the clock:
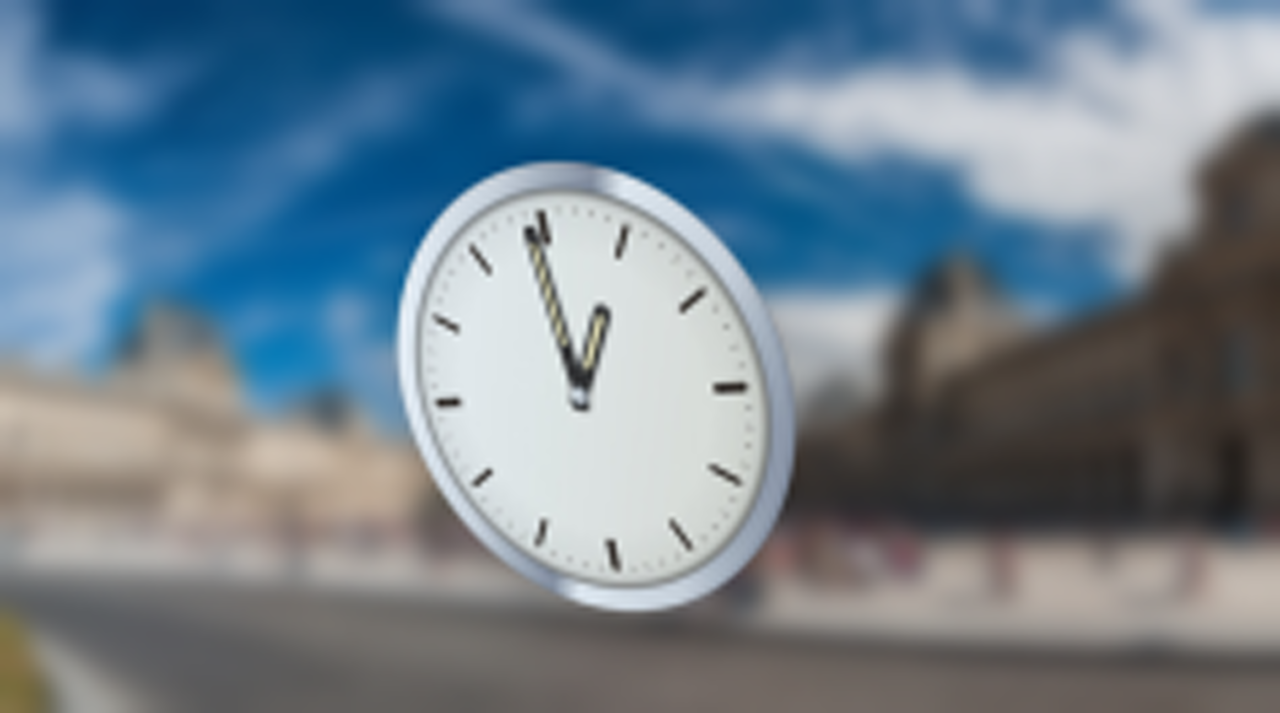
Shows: 12:59
